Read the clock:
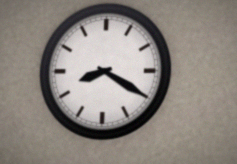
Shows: 8:20
